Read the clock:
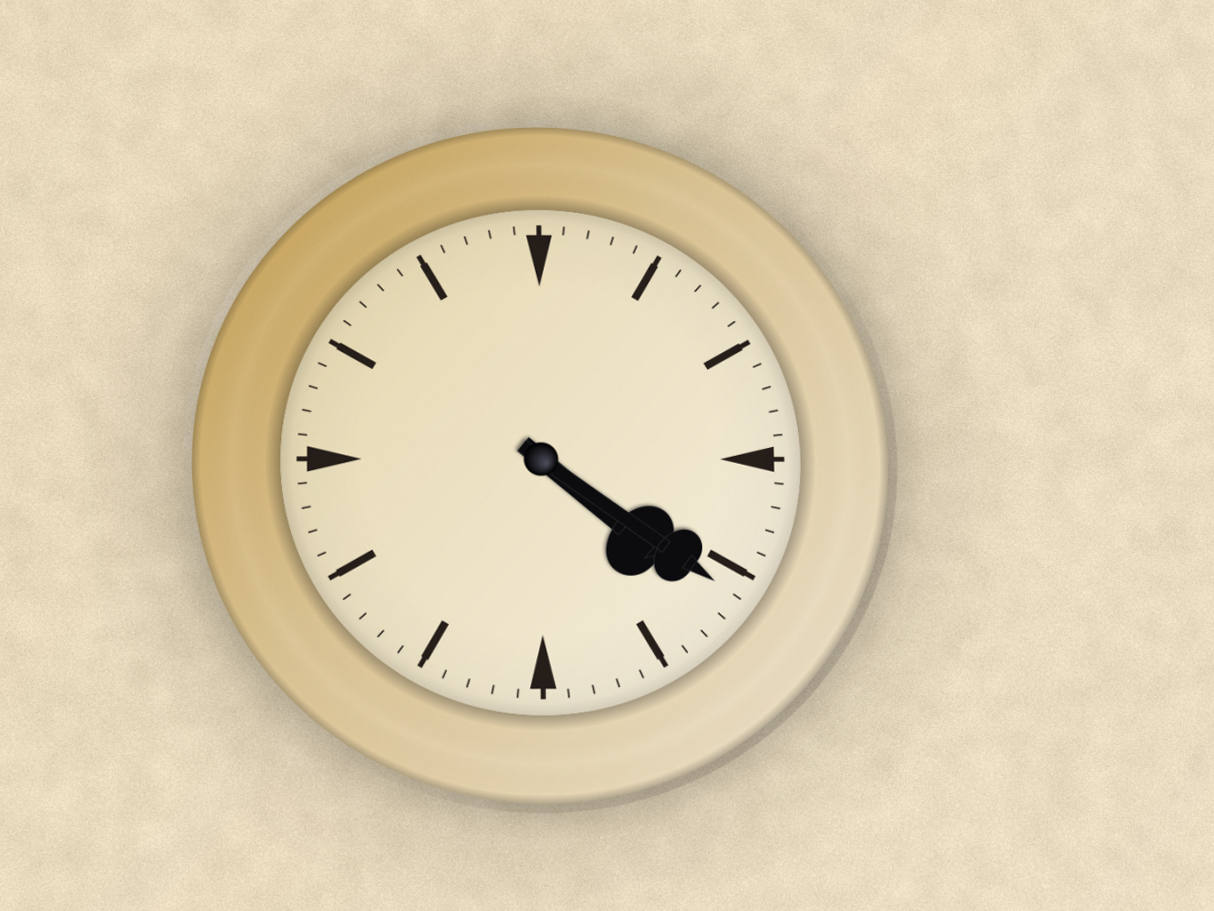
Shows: 4:21
